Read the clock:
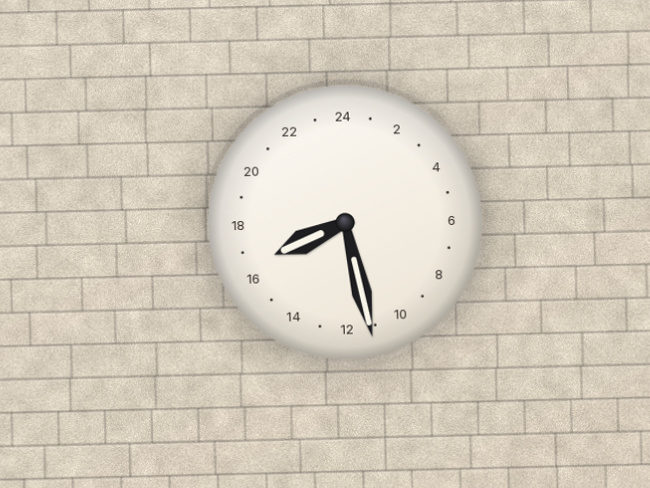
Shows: 16:28
